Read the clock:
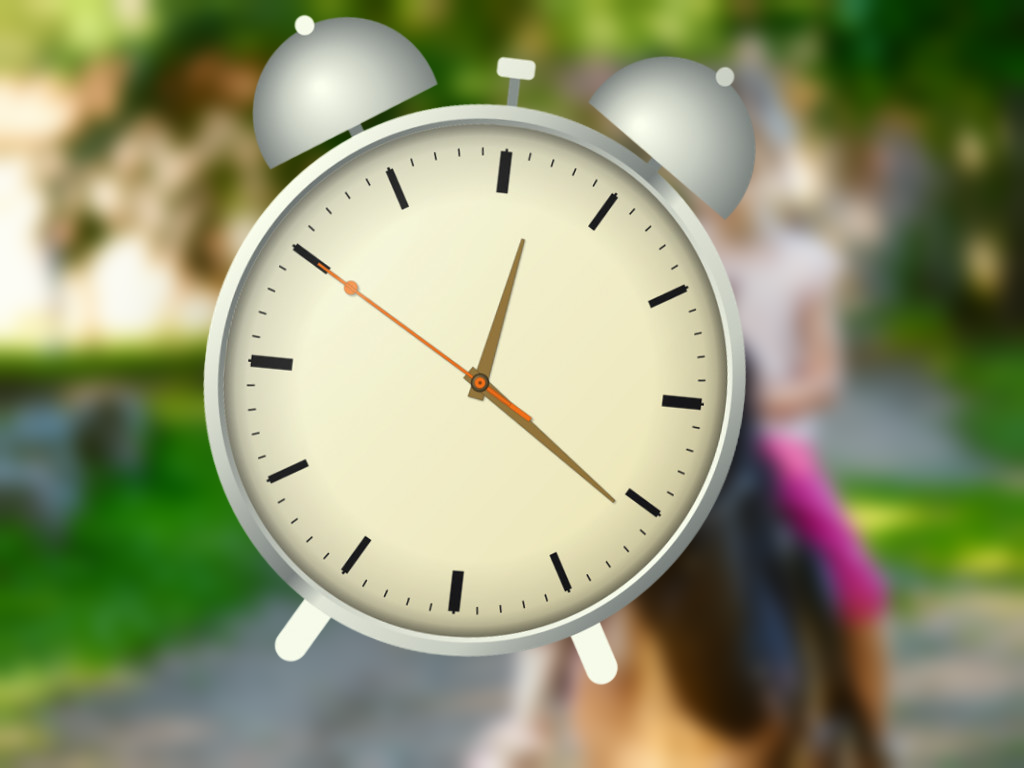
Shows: 12:20:50
